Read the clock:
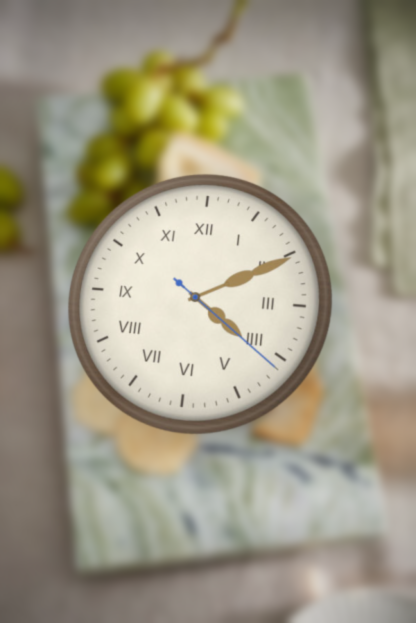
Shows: 4:10:21
